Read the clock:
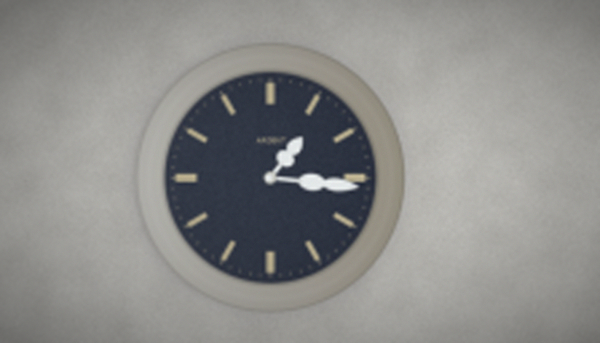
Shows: 1:16
